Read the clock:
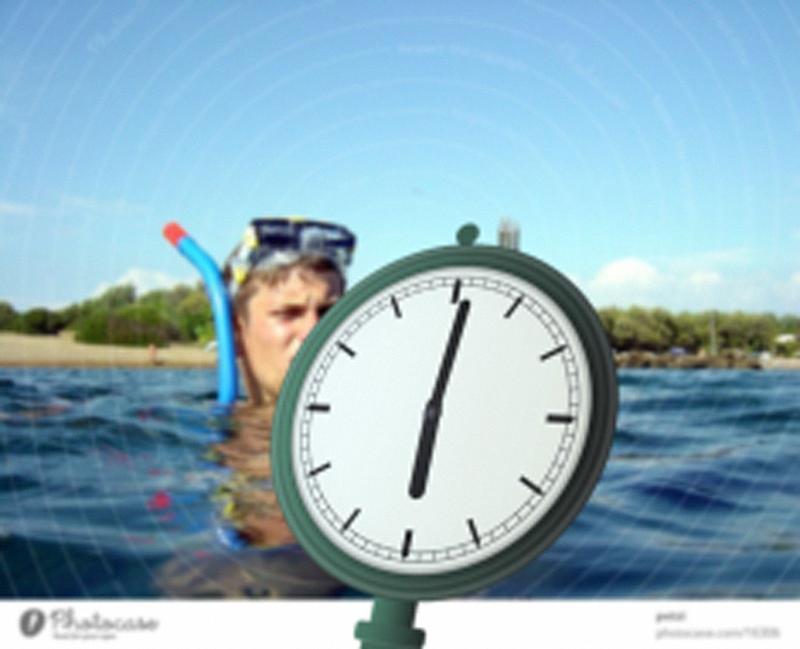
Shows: 6:01
